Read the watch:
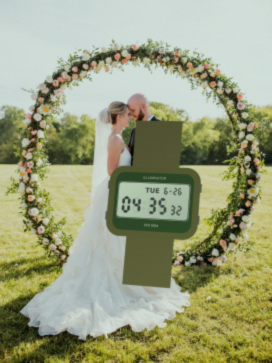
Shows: 4:35:32
